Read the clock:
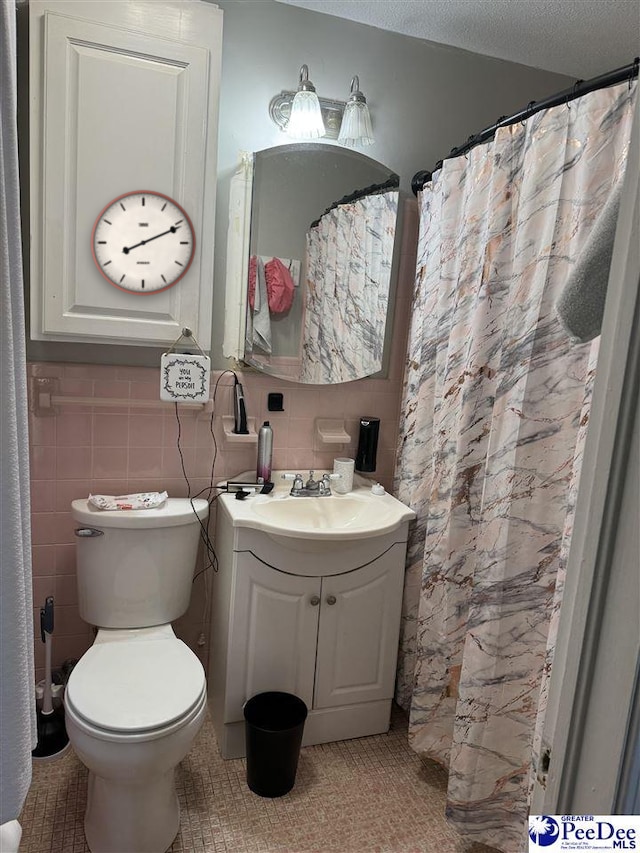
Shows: 8:11
